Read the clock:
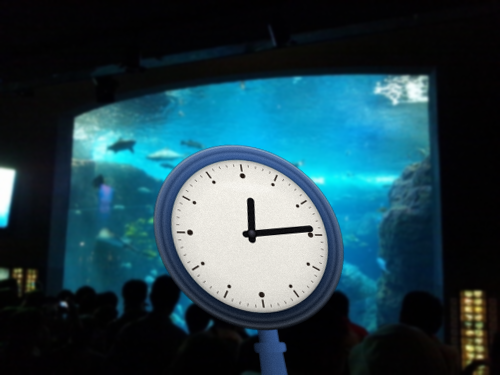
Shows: 12:14
